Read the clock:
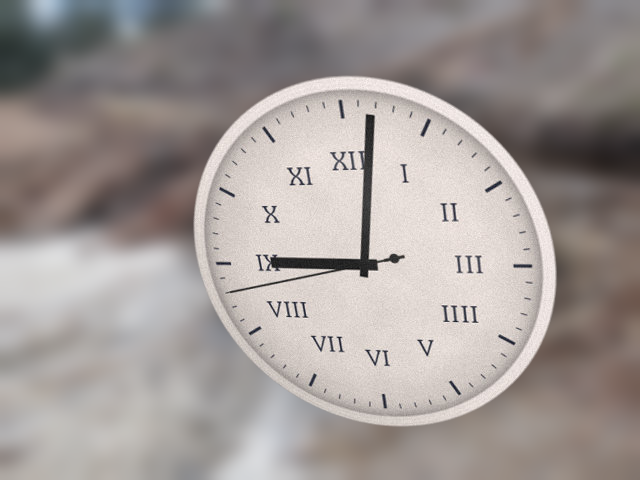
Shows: 9:01:43
